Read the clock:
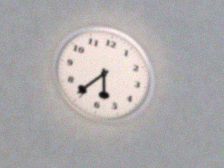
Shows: 5:36
